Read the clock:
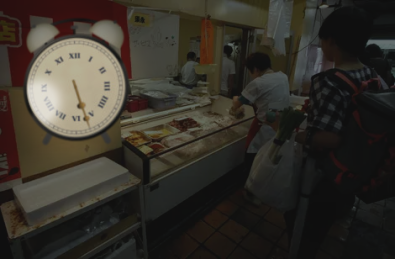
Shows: 5:27
